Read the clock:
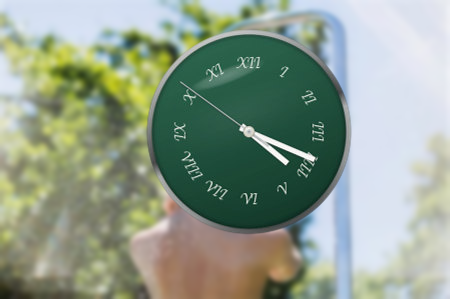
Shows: 4:18:51
